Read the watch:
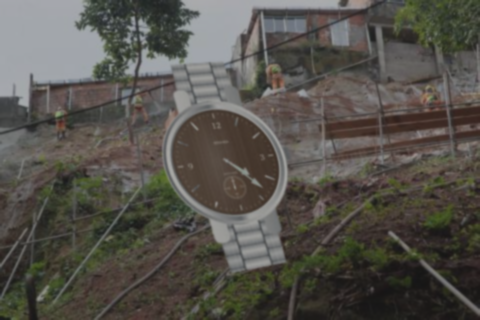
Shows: 4:23
